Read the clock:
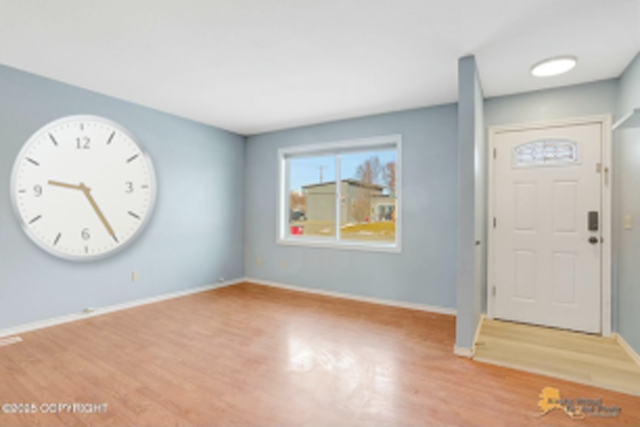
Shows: 9:25
